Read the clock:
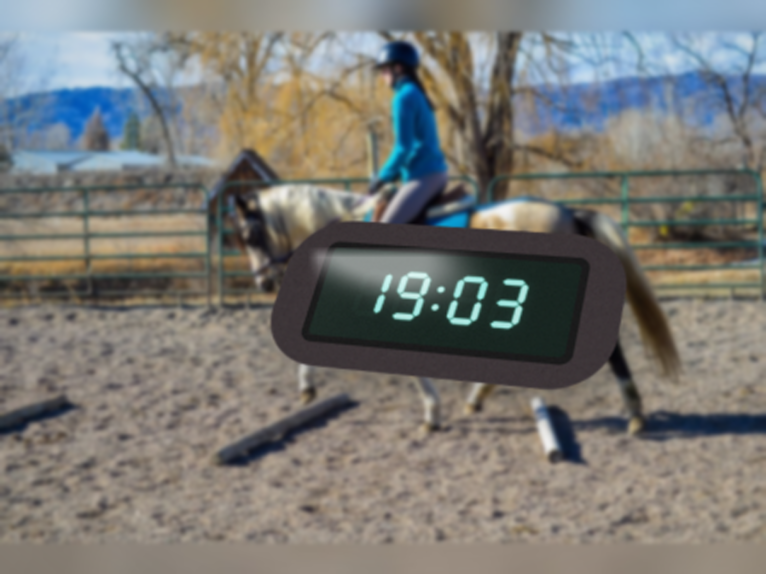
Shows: 19:03
